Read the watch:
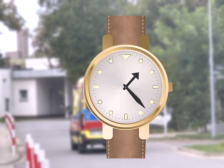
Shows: 1:23
